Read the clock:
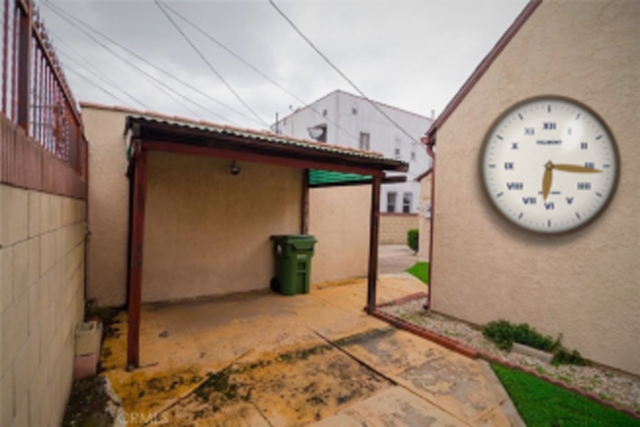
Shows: 6:16
